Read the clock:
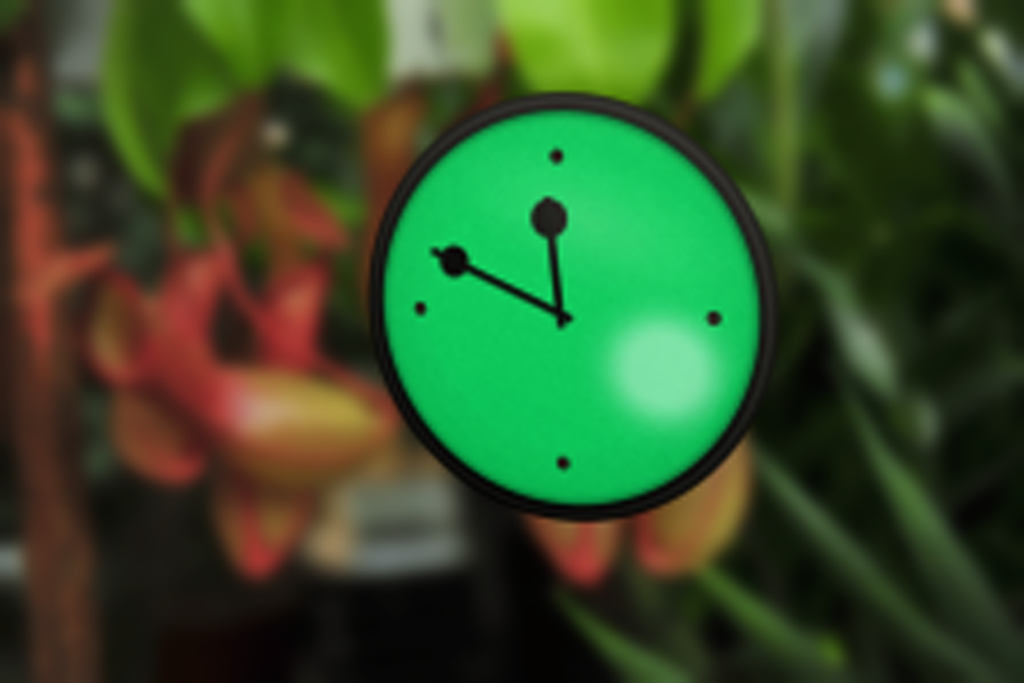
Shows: 11:49
